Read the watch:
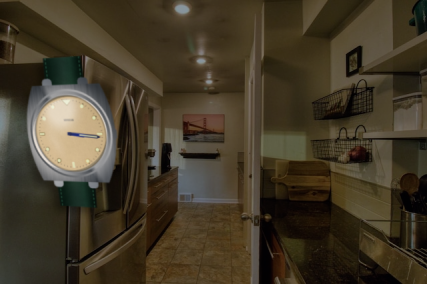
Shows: 3:16
